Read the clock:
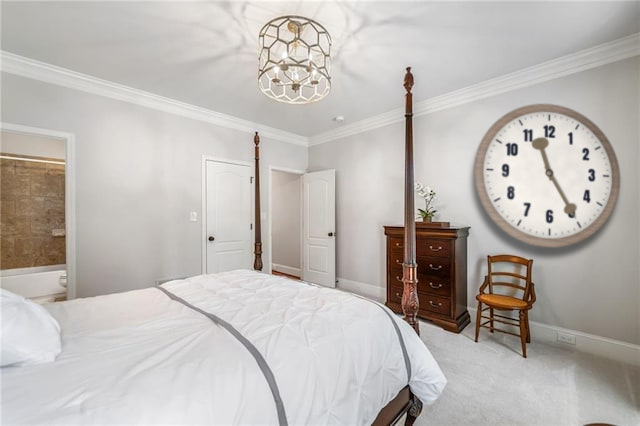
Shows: 11:25
